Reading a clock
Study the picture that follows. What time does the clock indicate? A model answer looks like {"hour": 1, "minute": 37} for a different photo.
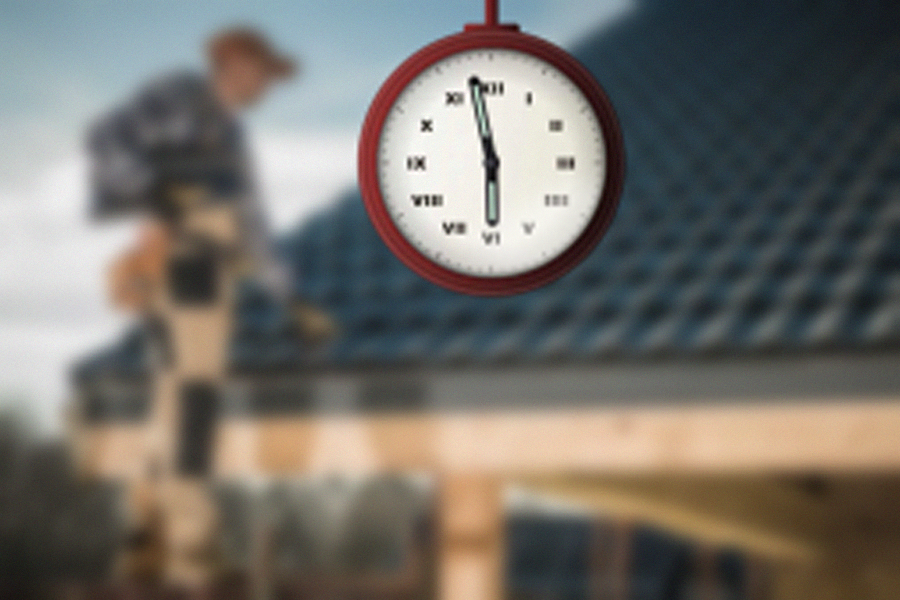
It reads {"hour": 5, "minute": 58}
